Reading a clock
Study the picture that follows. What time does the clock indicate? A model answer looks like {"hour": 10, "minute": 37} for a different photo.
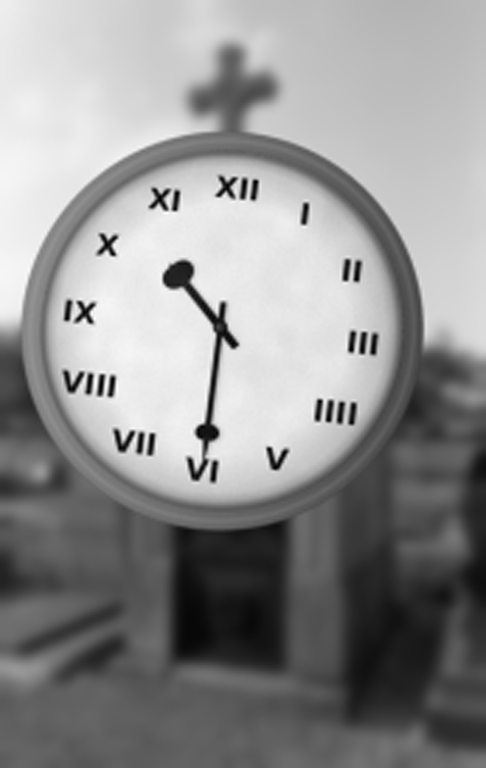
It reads {"hour": 10, "minute": 30}
